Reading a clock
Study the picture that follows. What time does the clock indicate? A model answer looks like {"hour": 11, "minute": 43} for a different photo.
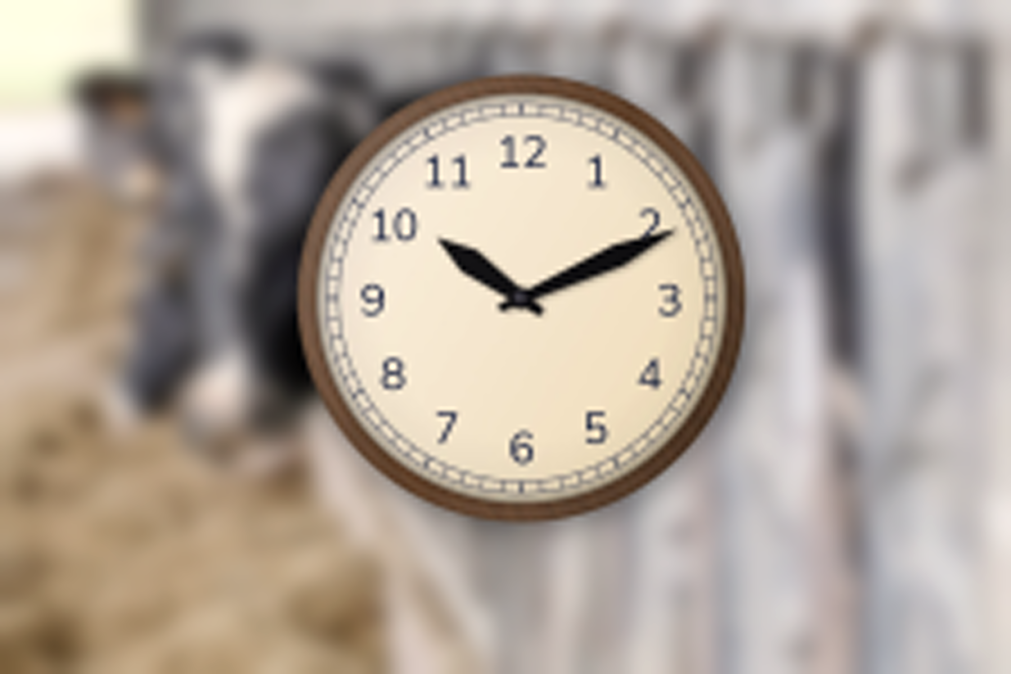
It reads {"hour": 10, "minute": 11}
